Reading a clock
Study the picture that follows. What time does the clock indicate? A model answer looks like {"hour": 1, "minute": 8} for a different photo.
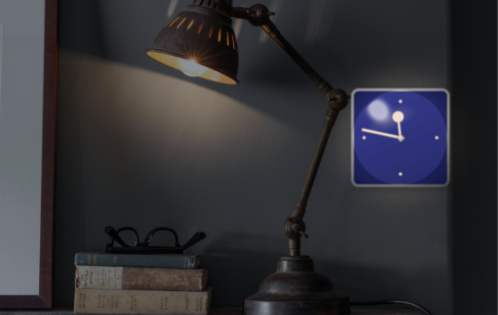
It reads {"hour": 11, "minute": 47}
